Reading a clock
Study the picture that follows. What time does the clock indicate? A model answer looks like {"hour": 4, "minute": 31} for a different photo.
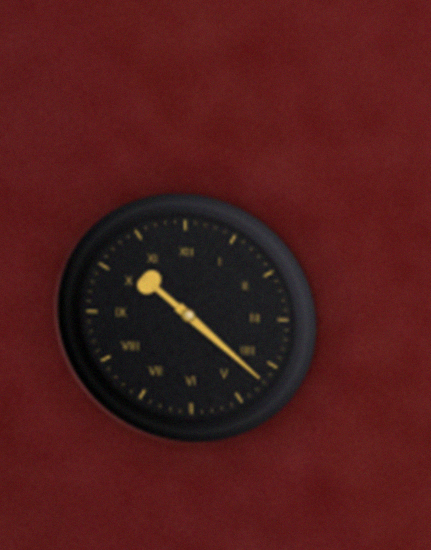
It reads {"hour": 10, "minute": 22}
